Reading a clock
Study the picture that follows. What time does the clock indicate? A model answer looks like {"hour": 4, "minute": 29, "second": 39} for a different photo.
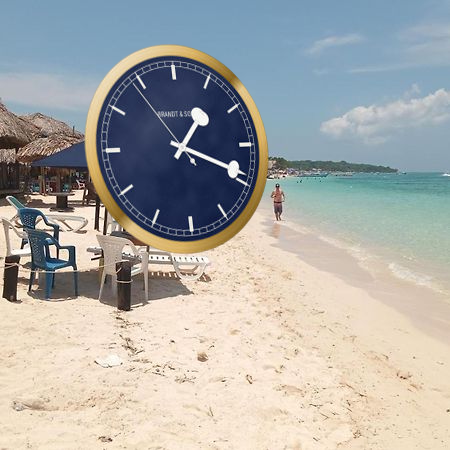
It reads {"hour": 1, "minute": 18, "second": 54}
